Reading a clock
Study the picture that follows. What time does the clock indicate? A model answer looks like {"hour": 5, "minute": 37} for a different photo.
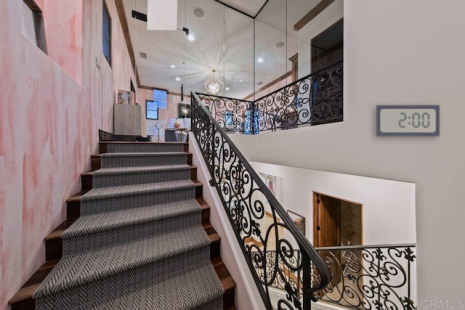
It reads {"hour": 2, "minute": 0}
